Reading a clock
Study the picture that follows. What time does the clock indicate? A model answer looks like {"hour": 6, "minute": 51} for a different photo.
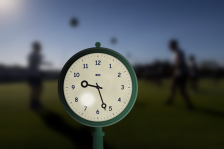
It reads {"hour": 9, "minute": 27}
